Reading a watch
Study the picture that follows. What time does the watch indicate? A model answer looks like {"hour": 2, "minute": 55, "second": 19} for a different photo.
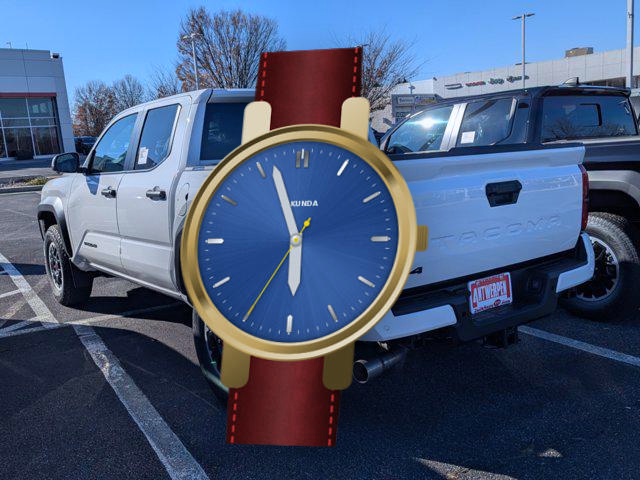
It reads {"hour": 5, "minute": 56, "second": 35}
